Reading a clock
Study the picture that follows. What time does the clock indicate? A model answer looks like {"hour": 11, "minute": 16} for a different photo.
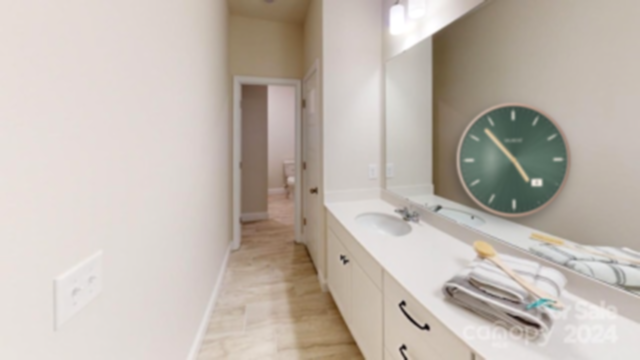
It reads {"hour": 4, "minute": 53}
